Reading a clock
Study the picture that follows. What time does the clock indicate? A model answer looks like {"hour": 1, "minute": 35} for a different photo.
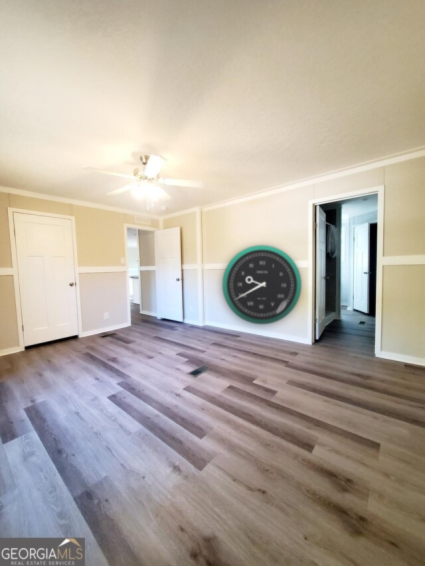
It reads {"hour": 9, "minute": 40}
